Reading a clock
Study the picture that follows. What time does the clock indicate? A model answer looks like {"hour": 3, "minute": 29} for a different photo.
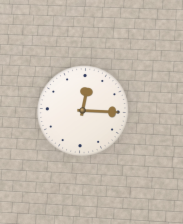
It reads {"hour": 12, "minute": 15}
